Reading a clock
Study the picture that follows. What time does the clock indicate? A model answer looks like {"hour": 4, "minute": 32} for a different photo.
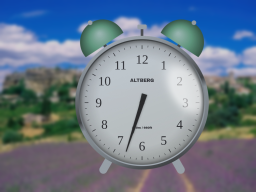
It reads {"hour": 6, "minute": 33}
